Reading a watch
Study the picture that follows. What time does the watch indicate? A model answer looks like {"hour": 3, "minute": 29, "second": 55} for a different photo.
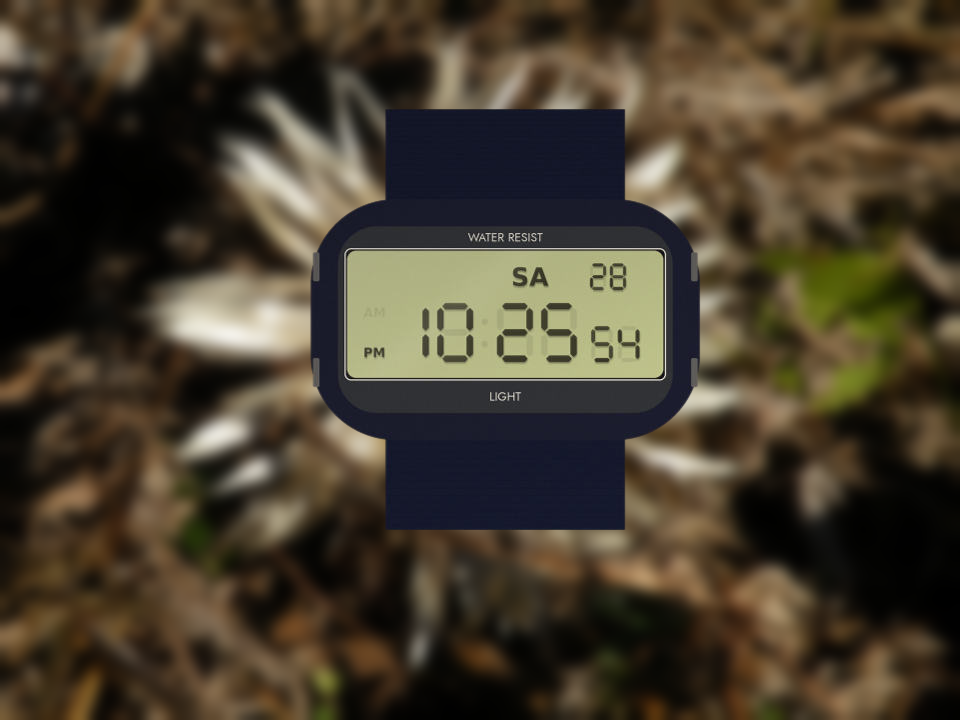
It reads {"hour": 10, "minute": 25, "second": 54}
